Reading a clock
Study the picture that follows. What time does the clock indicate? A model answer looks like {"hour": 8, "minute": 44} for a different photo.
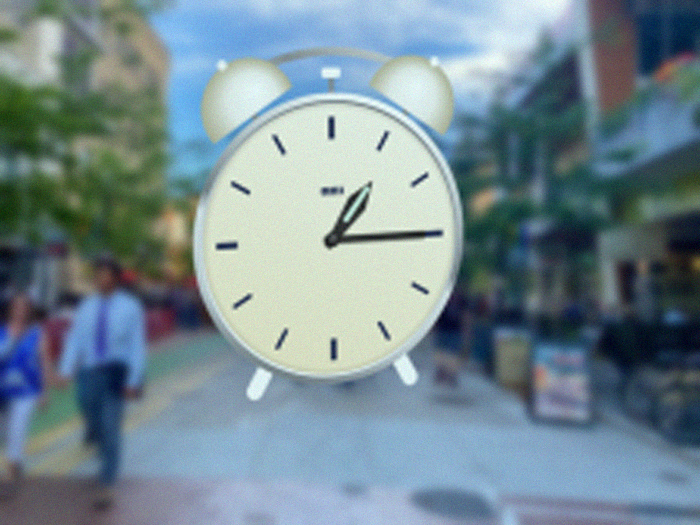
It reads {"hour": 1, "minute": 15}
